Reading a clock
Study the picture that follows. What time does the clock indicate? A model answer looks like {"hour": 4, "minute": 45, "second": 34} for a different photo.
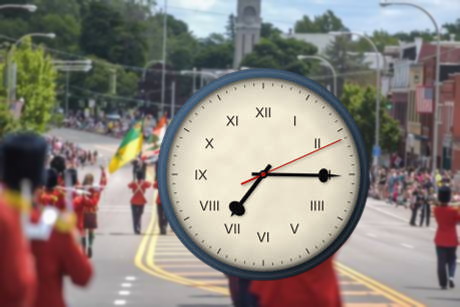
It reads {"hour": 7, "minute": 15, "second": 11}
